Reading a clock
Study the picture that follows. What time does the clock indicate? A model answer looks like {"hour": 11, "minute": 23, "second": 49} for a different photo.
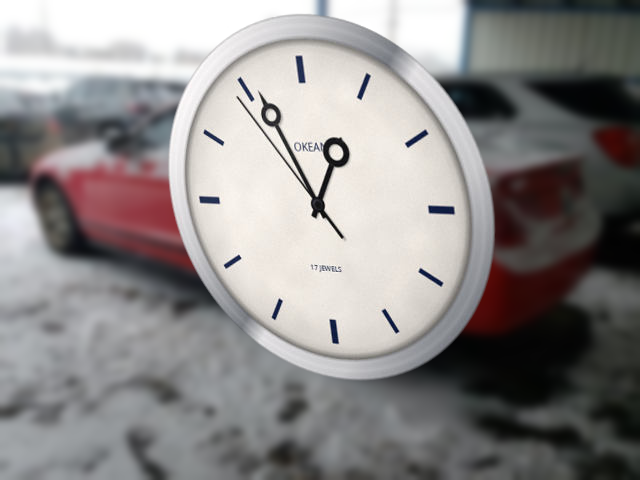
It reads {"hour": 12, "minute": 55, "second": 54}
